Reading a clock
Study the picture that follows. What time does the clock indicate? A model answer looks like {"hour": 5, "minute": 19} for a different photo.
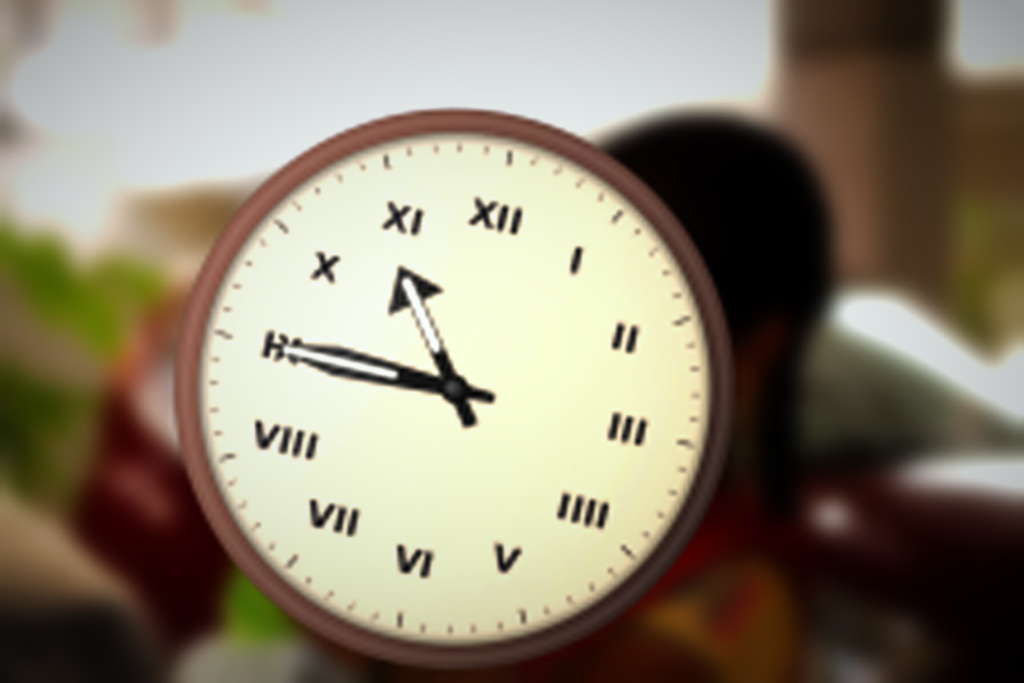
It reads {"hour": 10, "minute": 45}
